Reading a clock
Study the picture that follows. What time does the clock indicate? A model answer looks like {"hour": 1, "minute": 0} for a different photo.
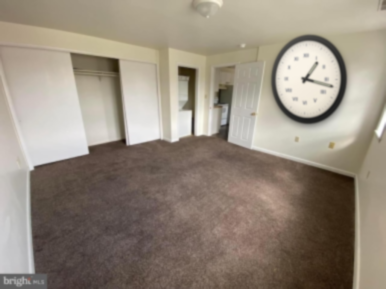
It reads {"hour": 1, "minute": 17}
